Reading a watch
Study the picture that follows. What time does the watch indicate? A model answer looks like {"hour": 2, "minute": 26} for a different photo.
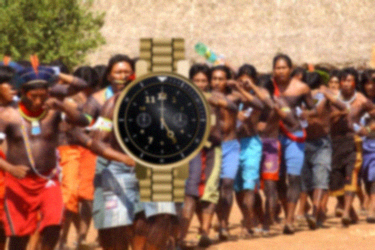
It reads {"hour": 5, "minute": 0}
